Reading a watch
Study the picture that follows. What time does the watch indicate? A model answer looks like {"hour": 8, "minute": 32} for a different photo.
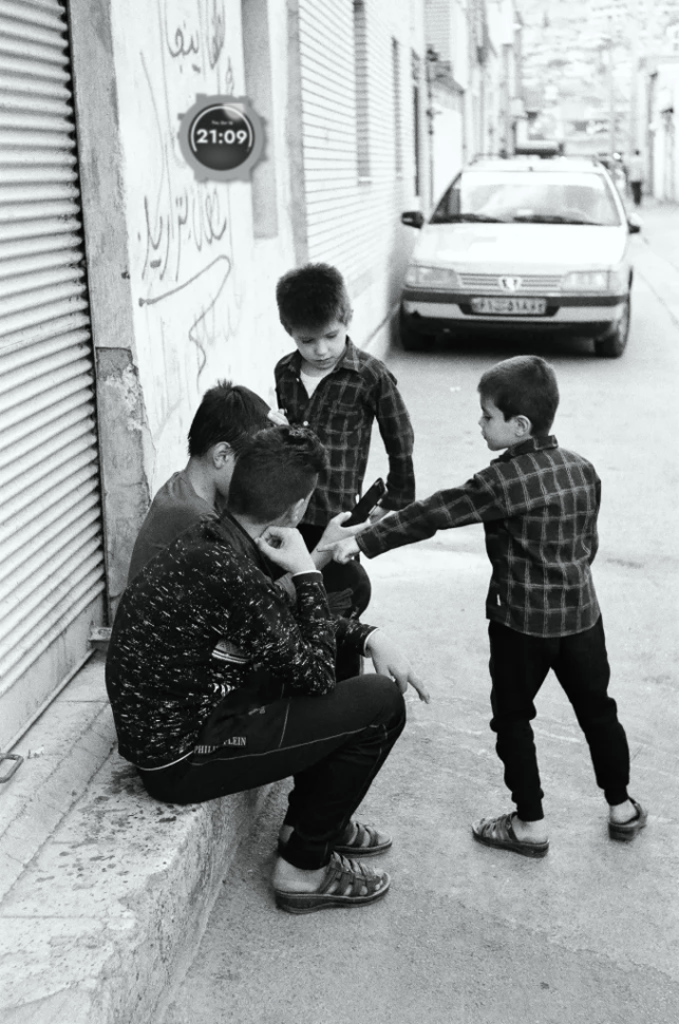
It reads {"hour": 21, "minute": 9}
